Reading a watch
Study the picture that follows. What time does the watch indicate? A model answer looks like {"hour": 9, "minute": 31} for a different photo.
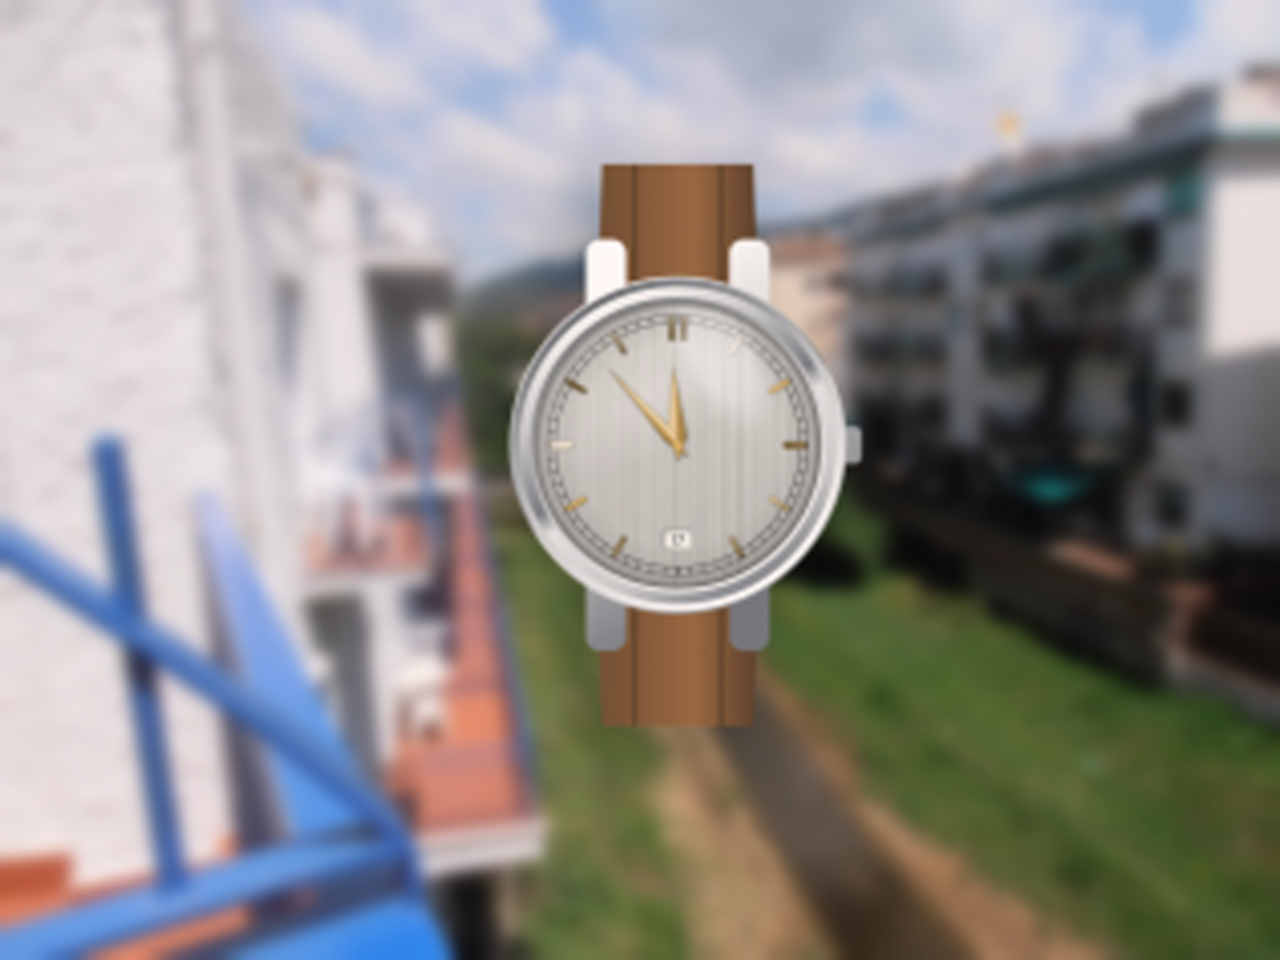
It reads {"hour": 11, "minute": 53}
